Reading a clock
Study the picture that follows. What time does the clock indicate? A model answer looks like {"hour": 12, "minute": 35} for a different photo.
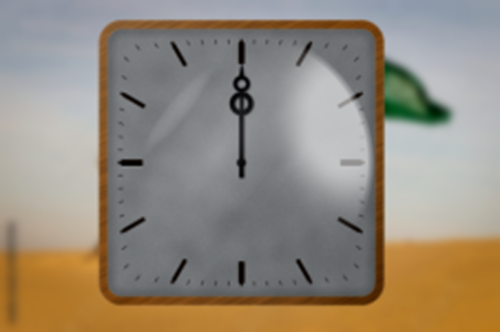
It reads {"hour": 12, "minute": 0}
